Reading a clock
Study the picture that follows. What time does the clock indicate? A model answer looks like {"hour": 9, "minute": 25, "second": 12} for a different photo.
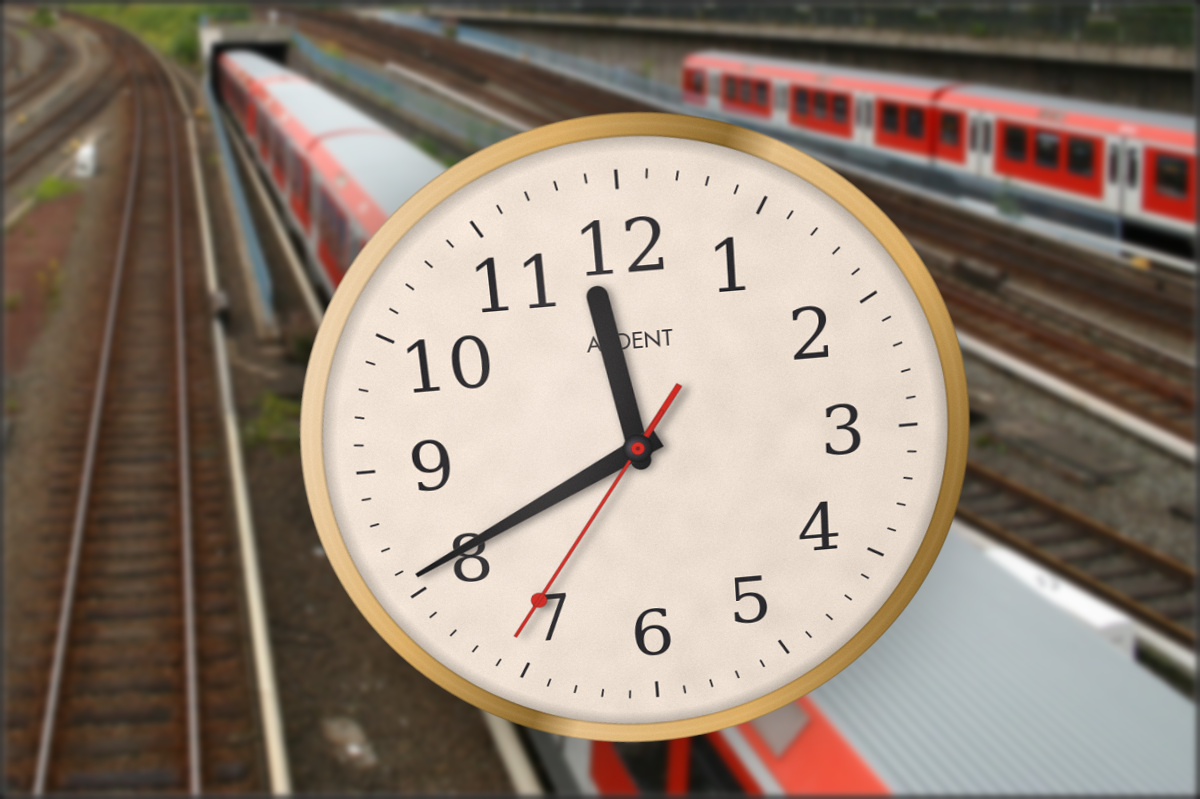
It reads {"hour": 11, "minute": 40, "second": 36}
